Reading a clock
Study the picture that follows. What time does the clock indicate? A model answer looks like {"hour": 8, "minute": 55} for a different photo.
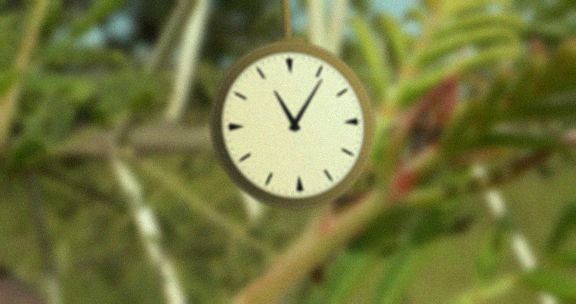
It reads {"hour": 11, "minute": 6}
